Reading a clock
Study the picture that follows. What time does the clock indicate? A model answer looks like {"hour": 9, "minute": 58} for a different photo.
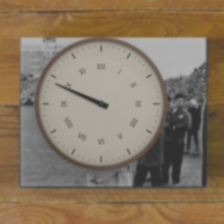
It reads {"hour": 9, "minute": 49}
